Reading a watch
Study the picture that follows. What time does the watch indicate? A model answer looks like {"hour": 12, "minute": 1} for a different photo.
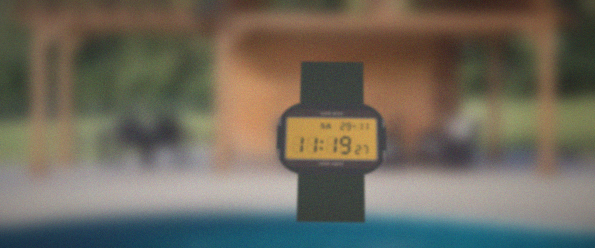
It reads {"hour": 11, "minute": 19}
